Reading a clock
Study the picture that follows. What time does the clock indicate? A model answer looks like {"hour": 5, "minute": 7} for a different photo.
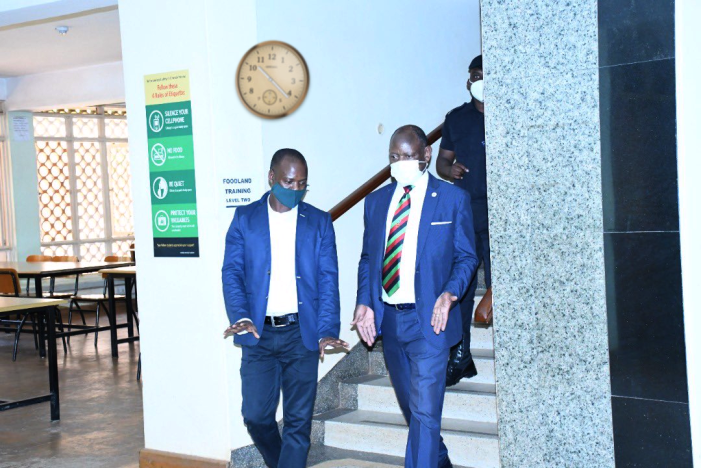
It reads {"hour": 10, "minute": 22}
